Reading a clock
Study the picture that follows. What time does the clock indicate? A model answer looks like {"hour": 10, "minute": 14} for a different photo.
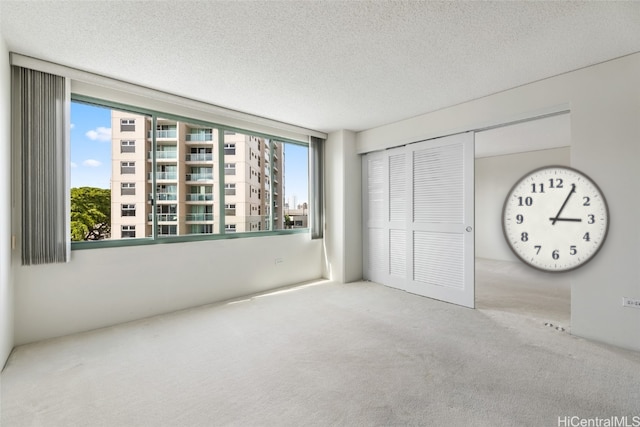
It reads {"hour": 3, "minute": 5}
